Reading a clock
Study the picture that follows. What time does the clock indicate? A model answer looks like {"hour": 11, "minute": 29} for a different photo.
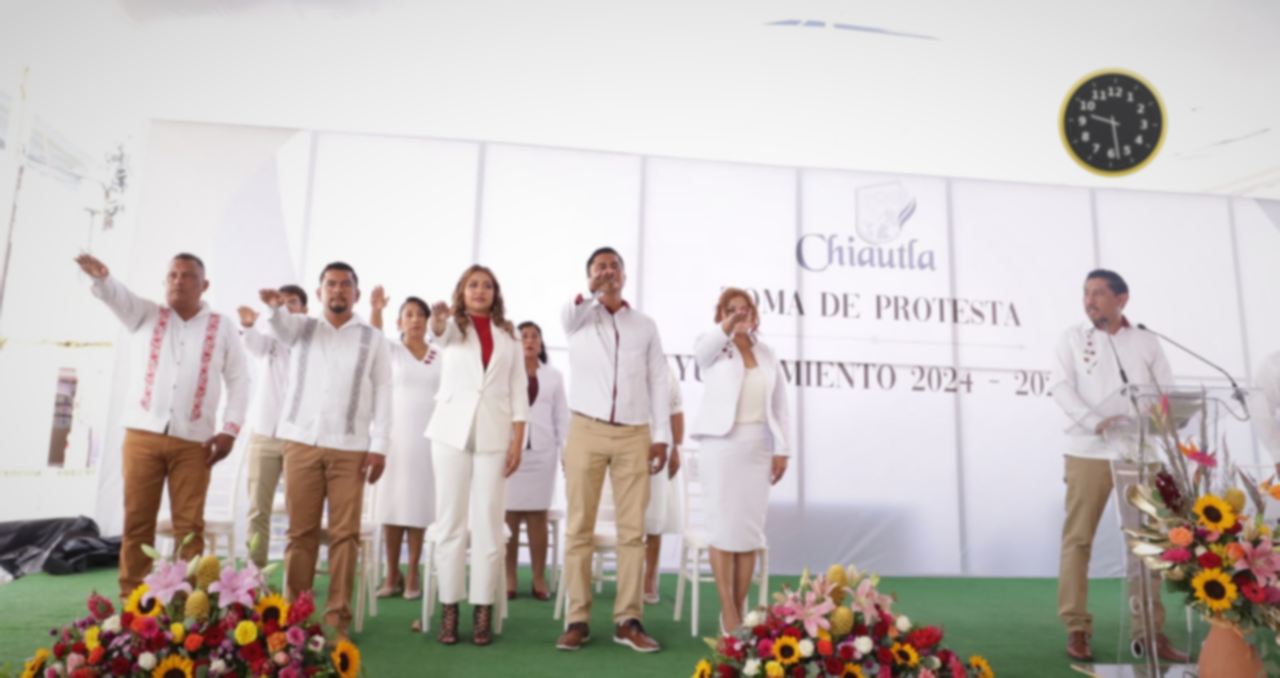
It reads {"hour": 9, "minute": 28}
